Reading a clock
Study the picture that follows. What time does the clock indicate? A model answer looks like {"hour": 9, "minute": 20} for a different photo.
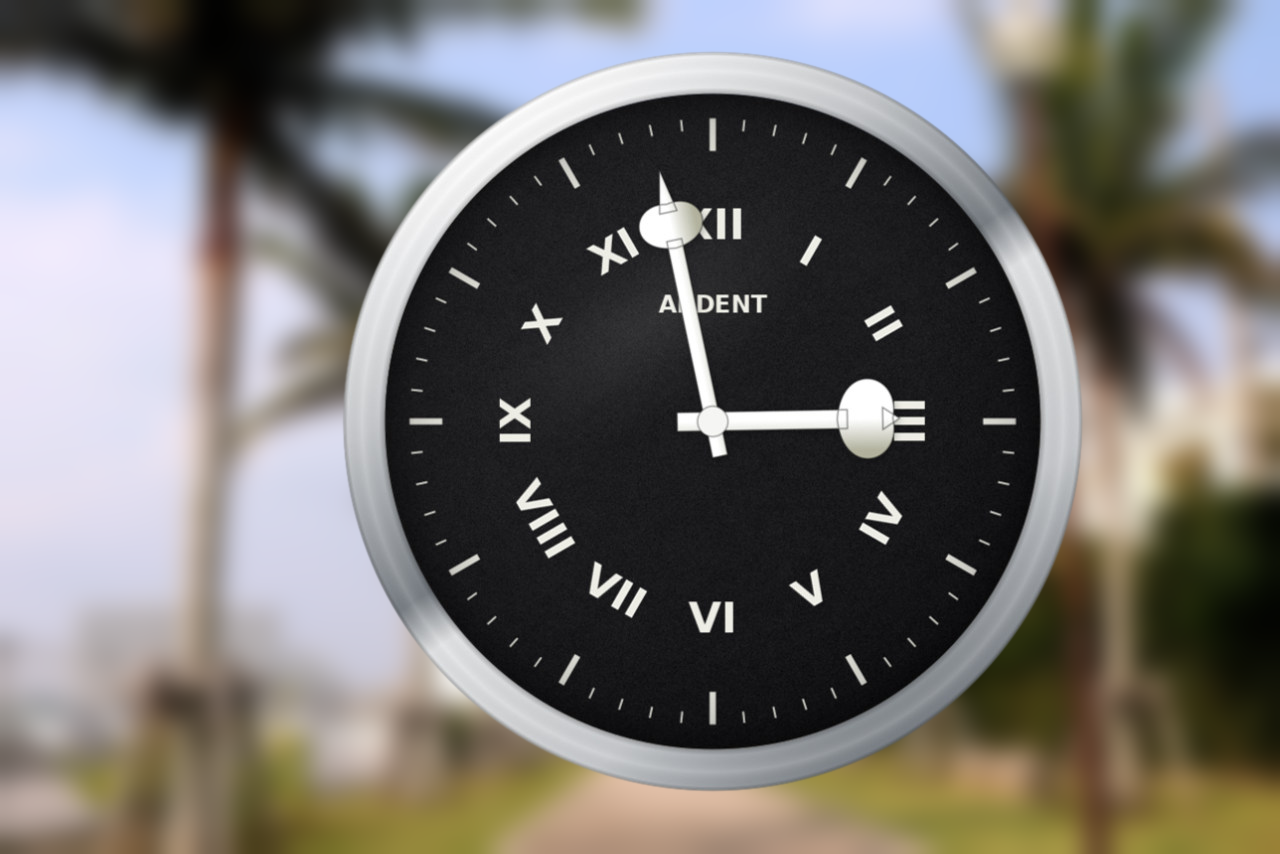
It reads {"hour": 2, "minute": 58}
